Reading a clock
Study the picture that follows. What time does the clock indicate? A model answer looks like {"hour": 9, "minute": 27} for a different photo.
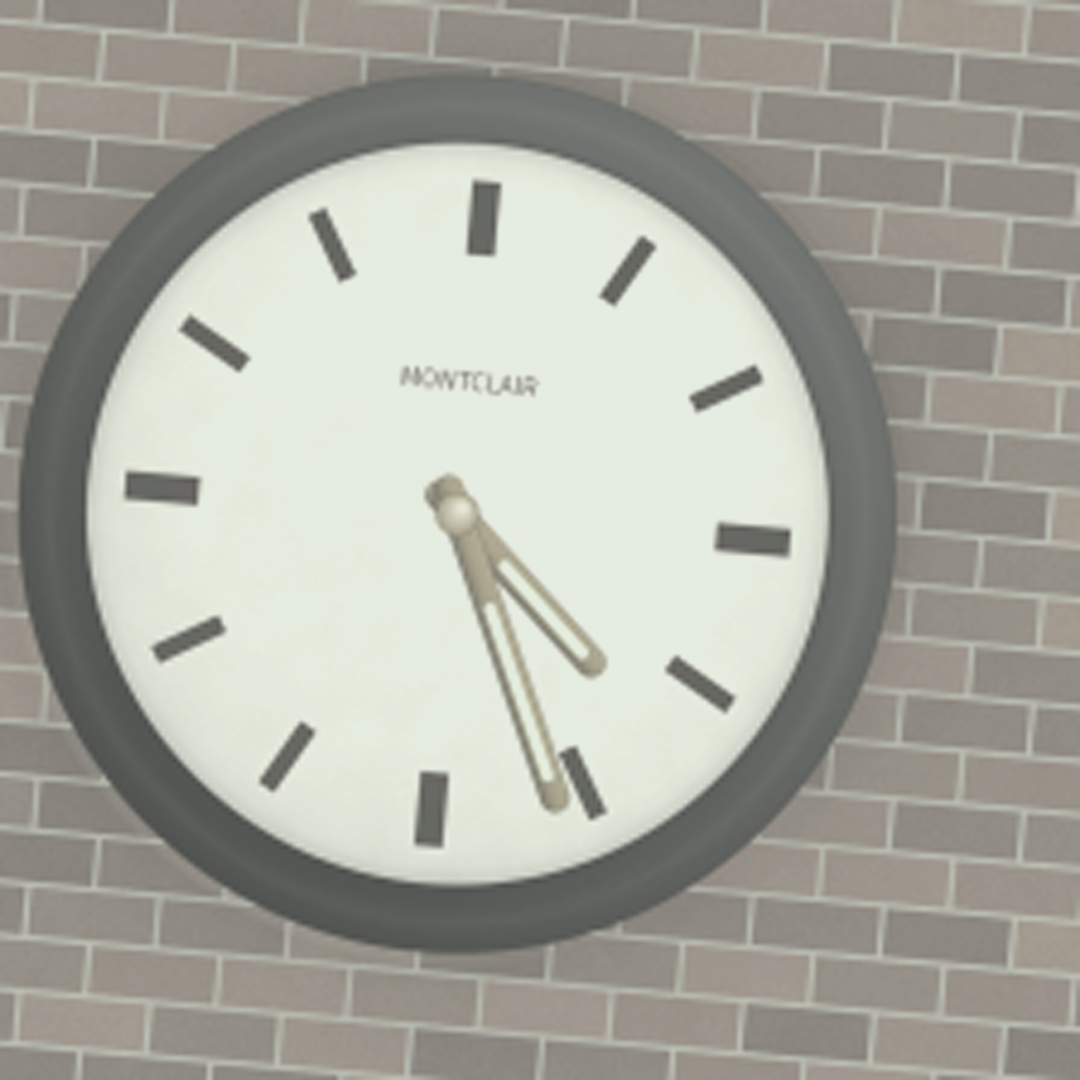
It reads {"hour": 4, "minute": 26}
